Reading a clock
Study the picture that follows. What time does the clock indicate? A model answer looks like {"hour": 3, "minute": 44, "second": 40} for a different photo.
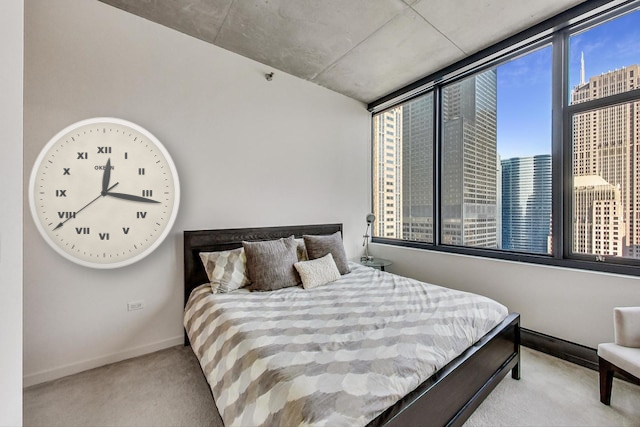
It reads {"hour": 12, "minute": 16, "second": 39}
